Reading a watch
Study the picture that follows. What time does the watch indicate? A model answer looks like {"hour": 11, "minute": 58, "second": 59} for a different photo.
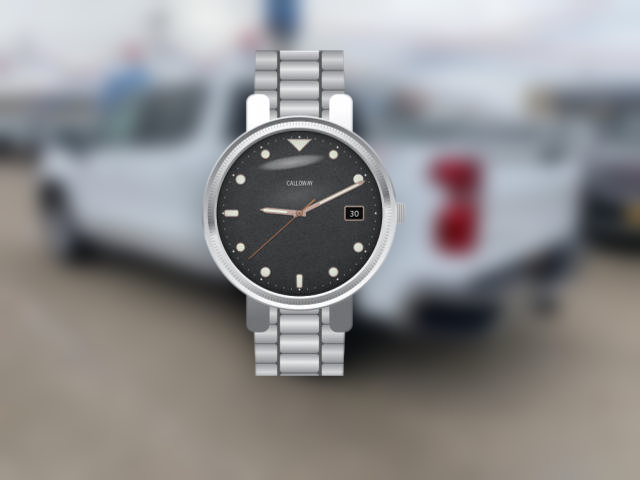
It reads {"hour": 9, "minute": 10, "second": 38}
